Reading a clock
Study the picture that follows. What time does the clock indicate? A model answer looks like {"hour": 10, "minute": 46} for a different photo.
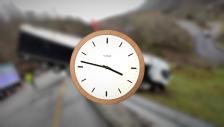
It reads {"hour": 3, "minute": 47}
